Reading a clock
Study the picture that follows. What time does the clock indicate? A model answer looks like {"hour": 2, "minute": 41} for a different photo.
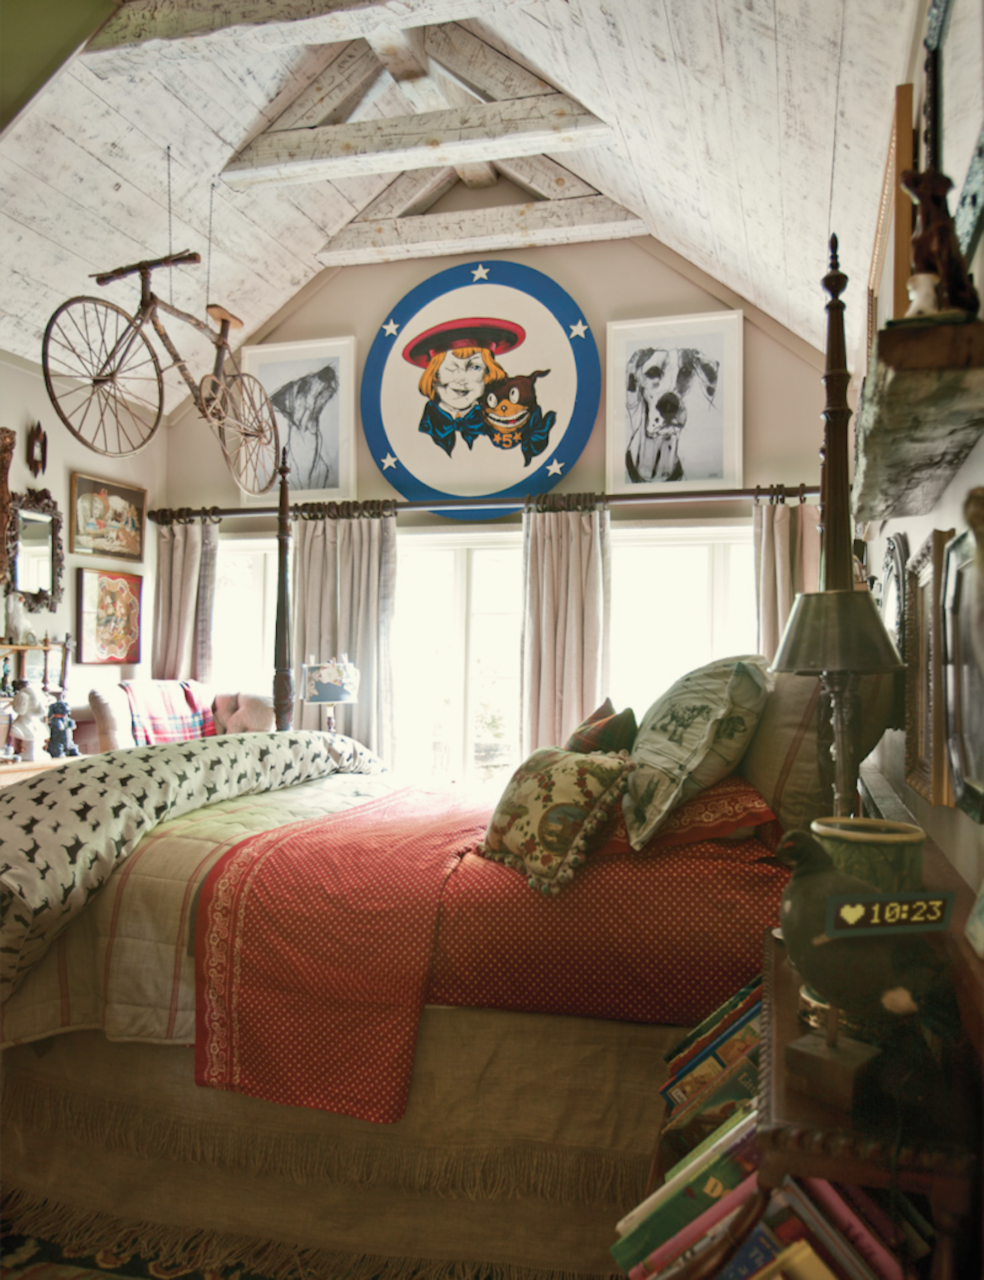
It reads {"hour": 10, "minute": 23}
